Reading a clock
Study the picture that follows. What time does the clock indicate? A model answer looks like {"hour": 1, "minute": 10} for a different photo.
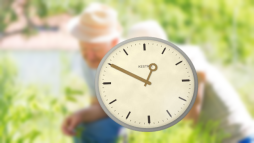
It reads {"hour": 12, "minute": 50}
